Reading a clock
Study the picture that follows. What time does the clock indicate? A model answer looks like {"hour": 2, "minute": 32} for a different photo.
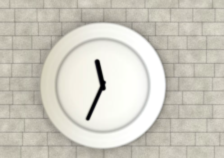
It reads {"hour": 11, "minute": 34}
